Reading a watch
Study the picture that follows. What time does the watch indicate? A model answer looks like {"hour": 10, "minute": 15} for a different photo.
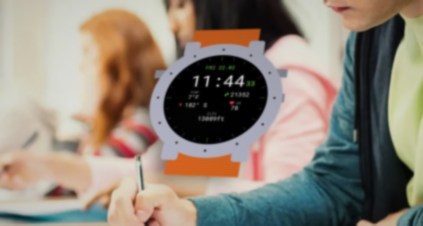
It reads {"hour": 11, "minute": 44}
